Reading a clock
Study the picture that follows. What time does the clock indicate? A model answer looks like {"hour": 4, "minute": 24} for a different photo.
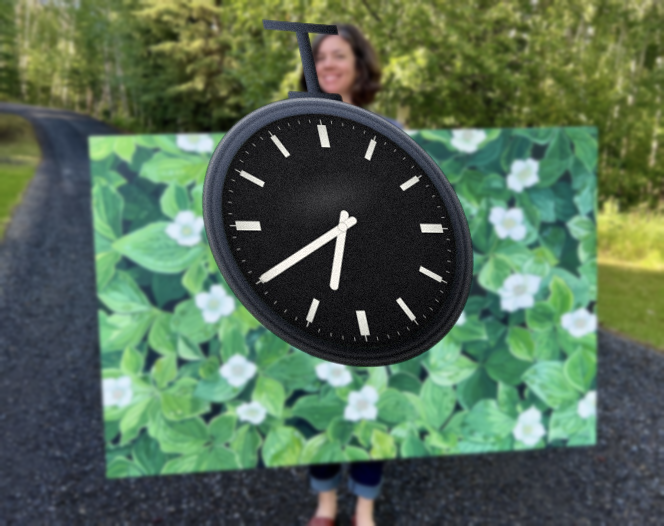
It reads {"hour": 6, "minute": 40}
